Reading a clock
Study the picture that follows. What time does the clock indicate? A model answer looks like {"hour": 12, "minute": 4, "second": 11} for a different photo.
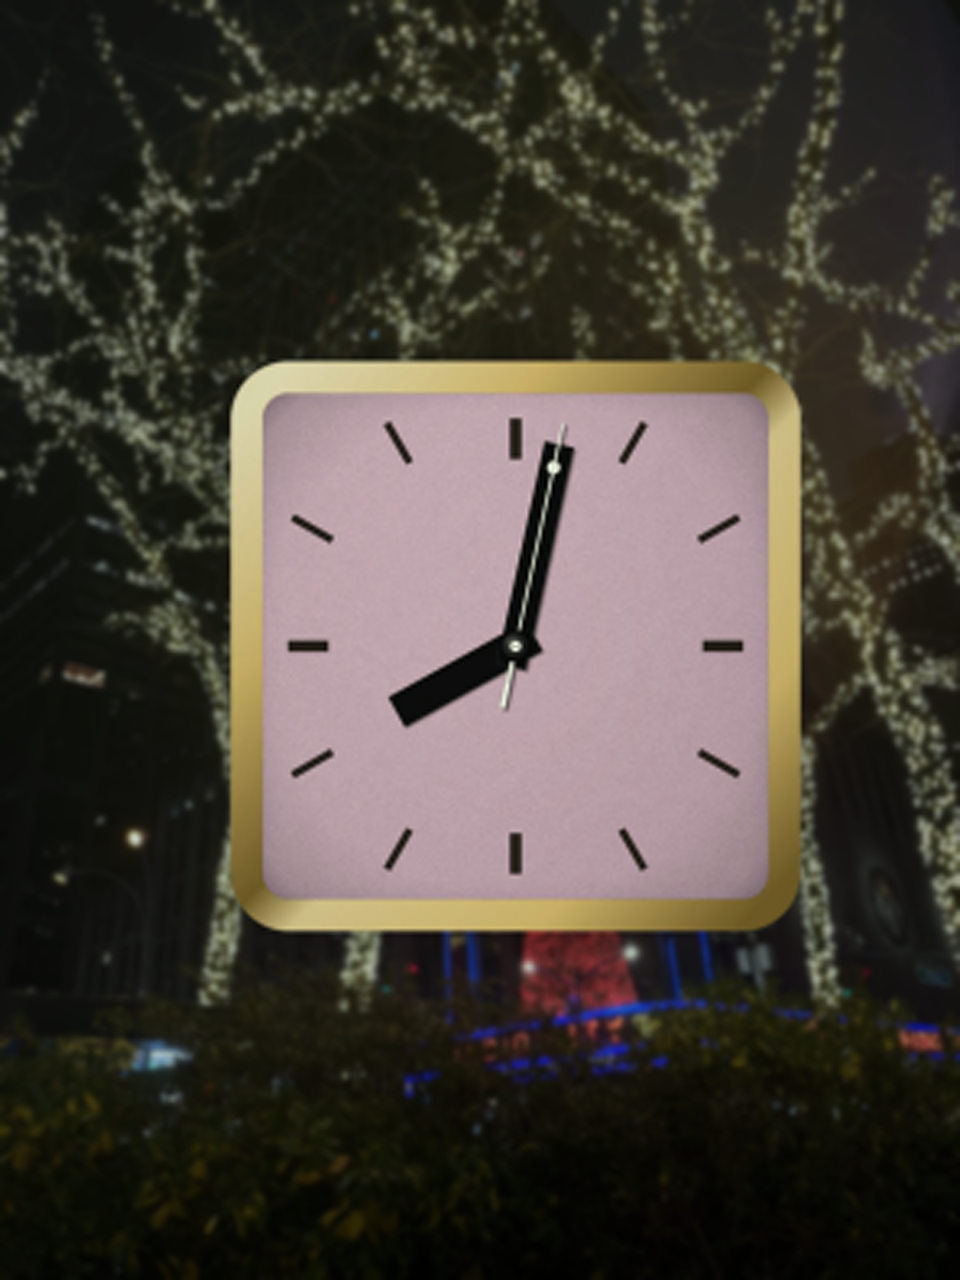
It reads {"hour": 8, "minute": 2, "second": 2}
